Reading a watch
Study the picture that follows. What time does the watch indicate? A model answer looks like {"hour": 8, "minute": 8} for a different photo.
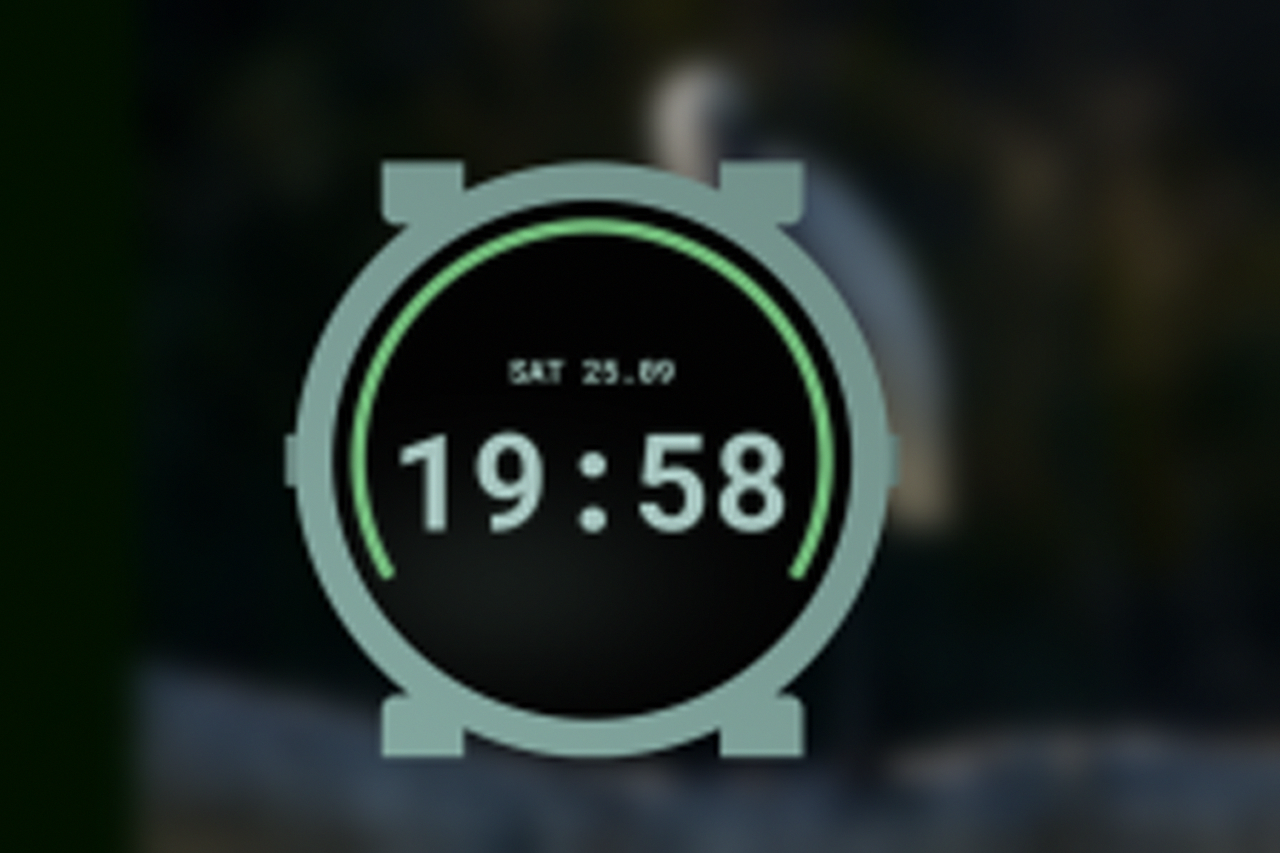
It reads {"hour": 19, "minute": 58}
